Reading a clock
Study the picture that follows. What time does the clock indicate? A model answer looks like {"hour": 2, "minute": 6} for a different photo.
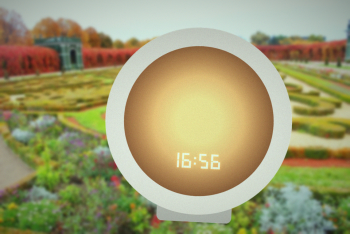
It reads {"hour": 16, "minute": 56}
